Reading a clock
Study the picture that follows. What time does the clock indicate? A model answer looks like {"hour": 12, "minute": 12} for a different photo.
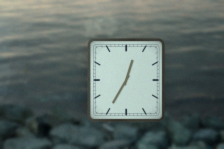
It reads {"hour": 12, "minute": 35}
